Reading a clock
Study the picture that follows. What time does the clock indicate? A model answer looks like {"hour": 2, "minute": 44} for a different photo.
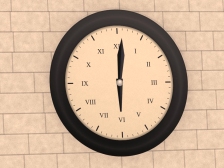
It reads {"hour": 6, "minute": 1}
